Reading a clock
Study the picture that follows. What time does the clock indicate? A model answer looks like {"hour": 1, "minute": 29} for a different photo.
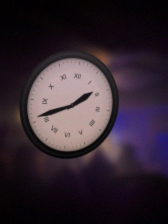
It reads {"hour": 1, "minute": 41}
